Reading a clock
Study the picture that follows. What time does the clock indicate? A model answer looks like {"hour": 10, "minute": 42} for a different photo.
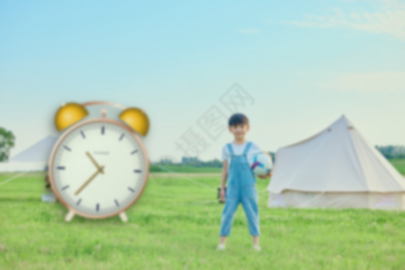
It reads {"hour": 10, "minute": 37}
